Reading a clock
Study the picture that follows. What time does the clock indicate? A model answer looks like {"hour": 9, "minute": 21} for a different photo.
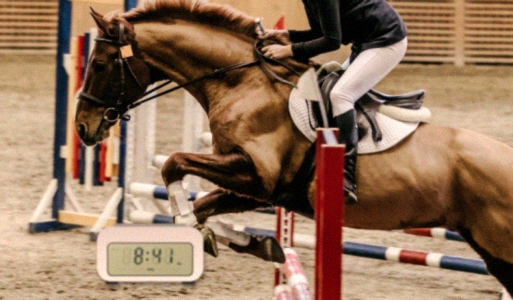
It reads {"hour": 8, "minute": 41}
